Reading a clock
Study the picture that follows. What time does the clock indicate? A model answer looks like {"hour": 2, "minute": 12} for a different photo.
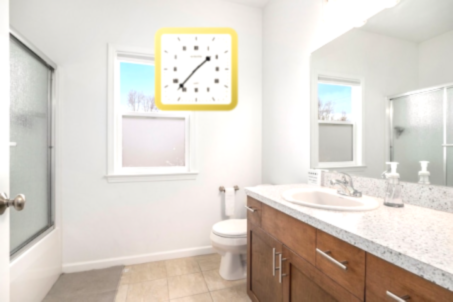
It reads {"hour": 1, "minute": 37}
